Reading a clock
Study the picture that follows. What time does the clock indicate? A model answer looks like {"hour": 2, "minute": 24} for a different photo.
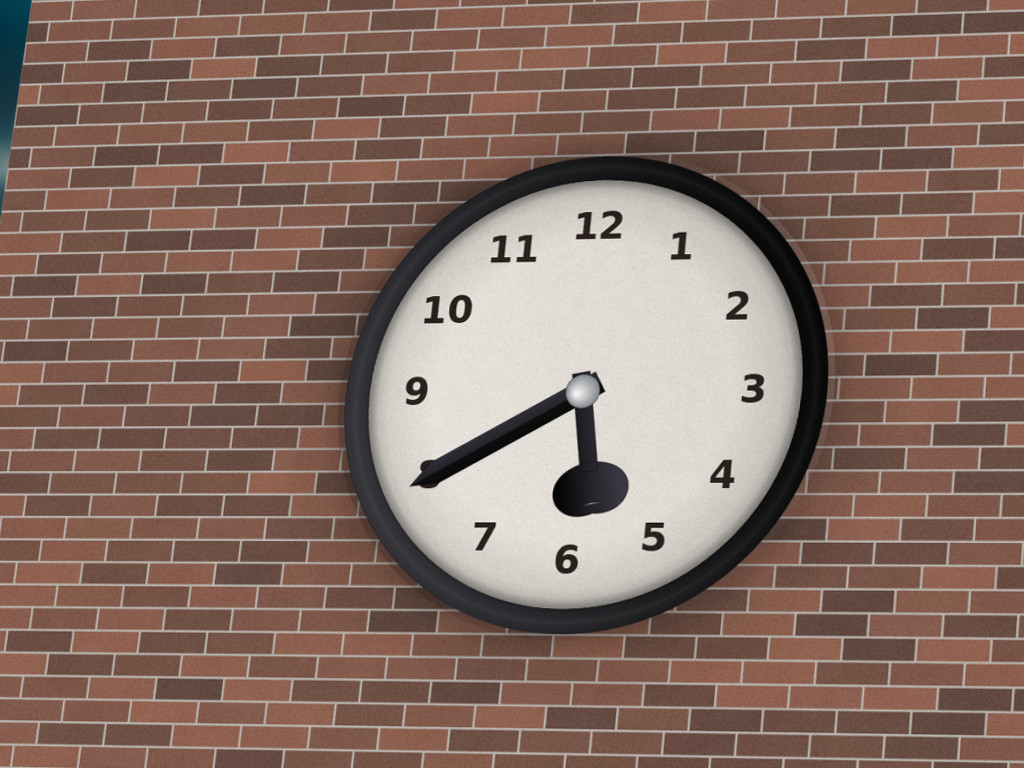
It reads {"hour": 5, "minute": 40}
